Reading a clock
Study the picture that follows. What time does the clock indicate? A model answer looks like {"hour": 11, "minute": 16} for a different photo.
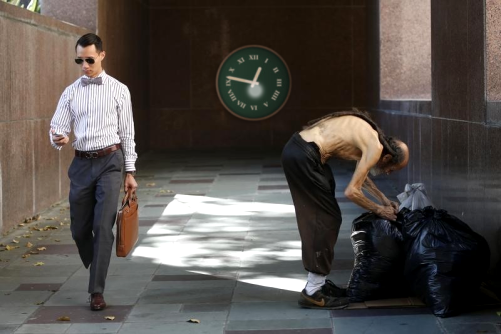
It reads {"hour": 12, "minute": 47}
